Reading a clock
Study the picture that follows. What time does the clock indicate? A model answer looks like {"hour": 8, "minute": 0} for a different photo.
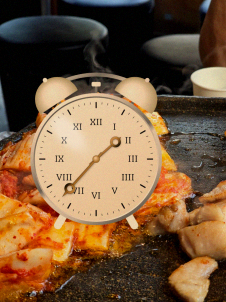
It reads {"hour": 1, "minute": 37}
